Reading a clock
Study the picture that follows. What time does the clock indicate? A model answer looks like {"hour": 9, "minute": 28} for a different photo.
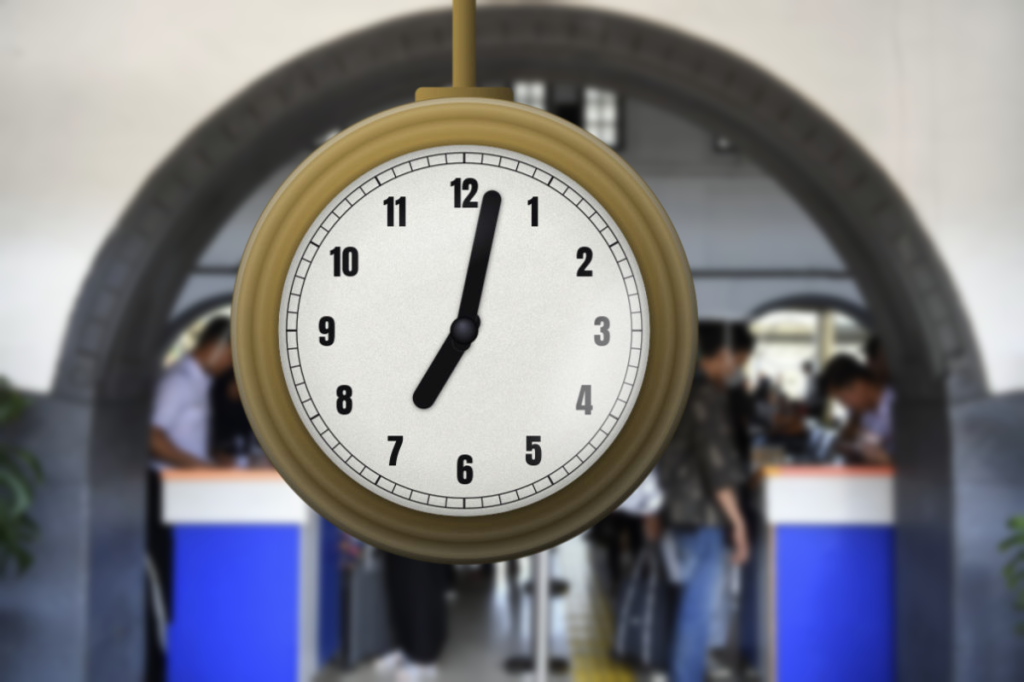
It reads {"hour": 7, "minute": 2}
